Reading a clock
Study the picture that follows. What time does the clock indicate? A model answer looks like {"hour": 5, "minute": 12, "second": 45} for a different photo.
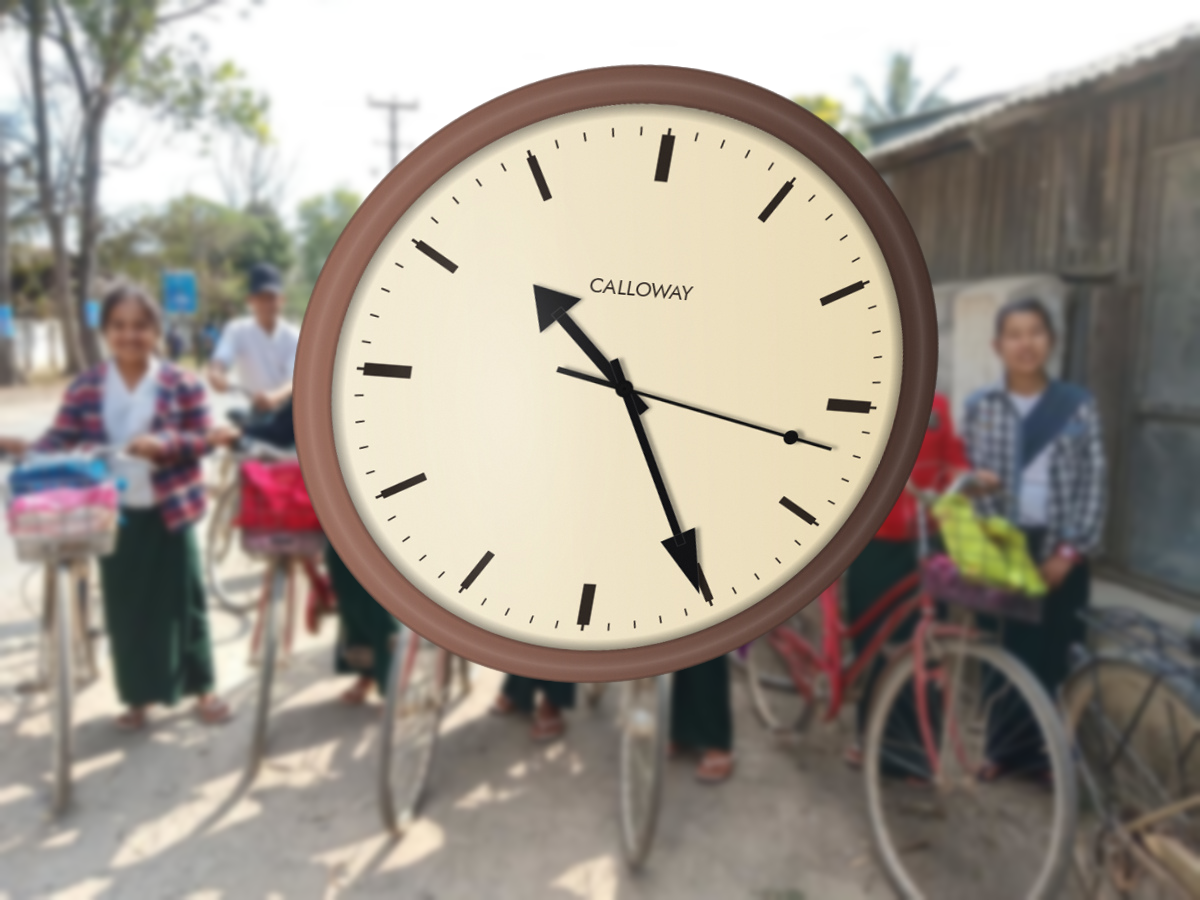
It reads {"hour": 10, "minute": 25, "second": 17}
